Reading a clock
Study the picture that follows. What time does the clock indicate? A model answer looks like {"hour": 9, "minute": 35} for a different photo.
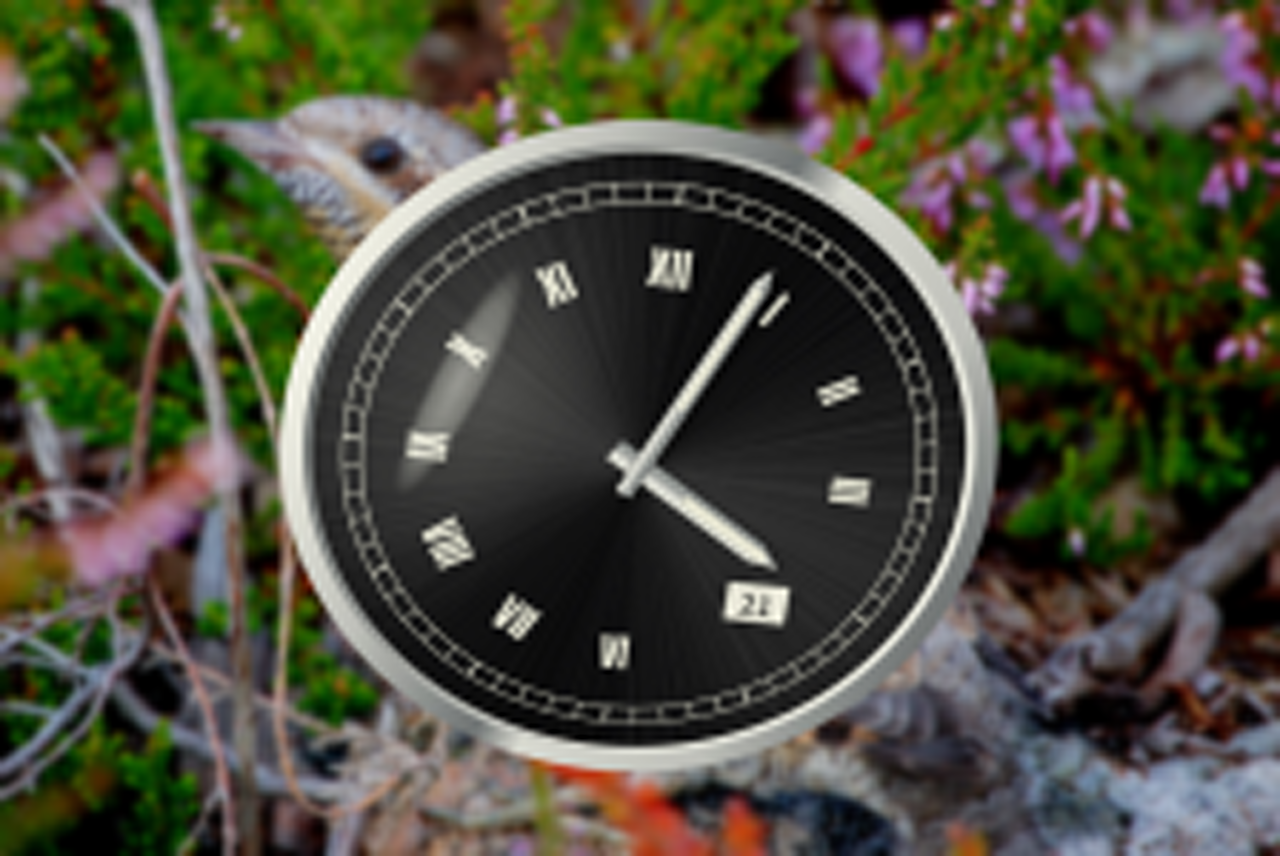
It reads {"hour": 4, "minute": 4}
